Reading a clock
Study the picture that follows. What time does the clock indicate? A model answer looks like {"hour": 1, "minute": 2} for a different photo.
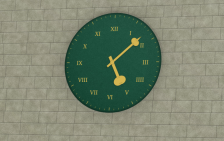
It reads {"hour": 5, "minute": 8}
